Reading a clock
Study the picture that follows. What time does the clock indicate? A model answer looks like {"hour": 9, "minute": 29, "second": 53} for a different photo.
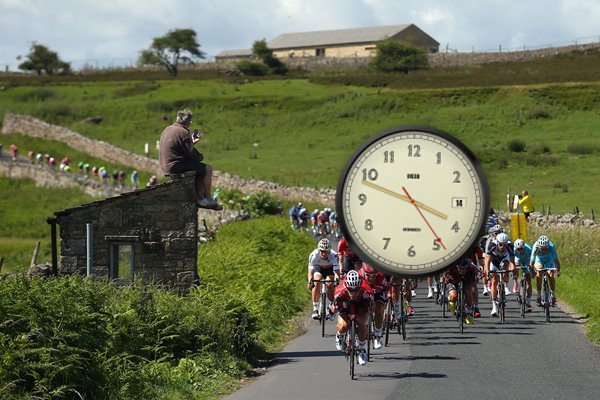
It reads {"hour": 3, "minute": 48, "second": 24}
